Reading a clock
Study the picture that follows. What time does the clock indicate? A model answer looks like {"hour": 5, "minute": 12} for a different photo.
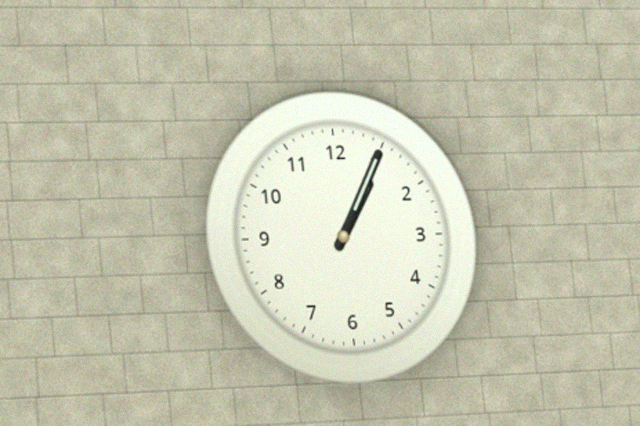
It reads {"hour": 1, "minute": 5}
